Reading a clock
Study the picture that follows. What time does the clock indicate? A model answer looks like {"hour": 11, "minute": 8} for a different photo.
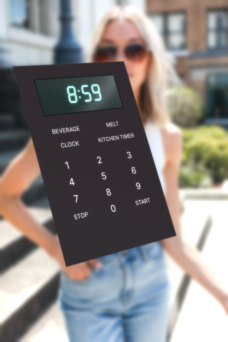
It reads {"hour": 8, "minute": 59}
